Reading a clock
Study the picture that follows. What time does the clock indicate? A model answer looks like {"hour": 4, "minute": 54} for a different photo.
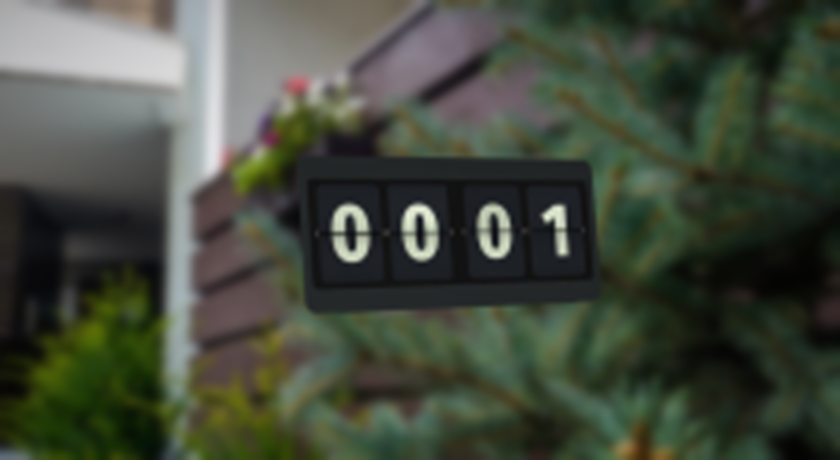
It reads {"hour": 0, "minute": 1}
